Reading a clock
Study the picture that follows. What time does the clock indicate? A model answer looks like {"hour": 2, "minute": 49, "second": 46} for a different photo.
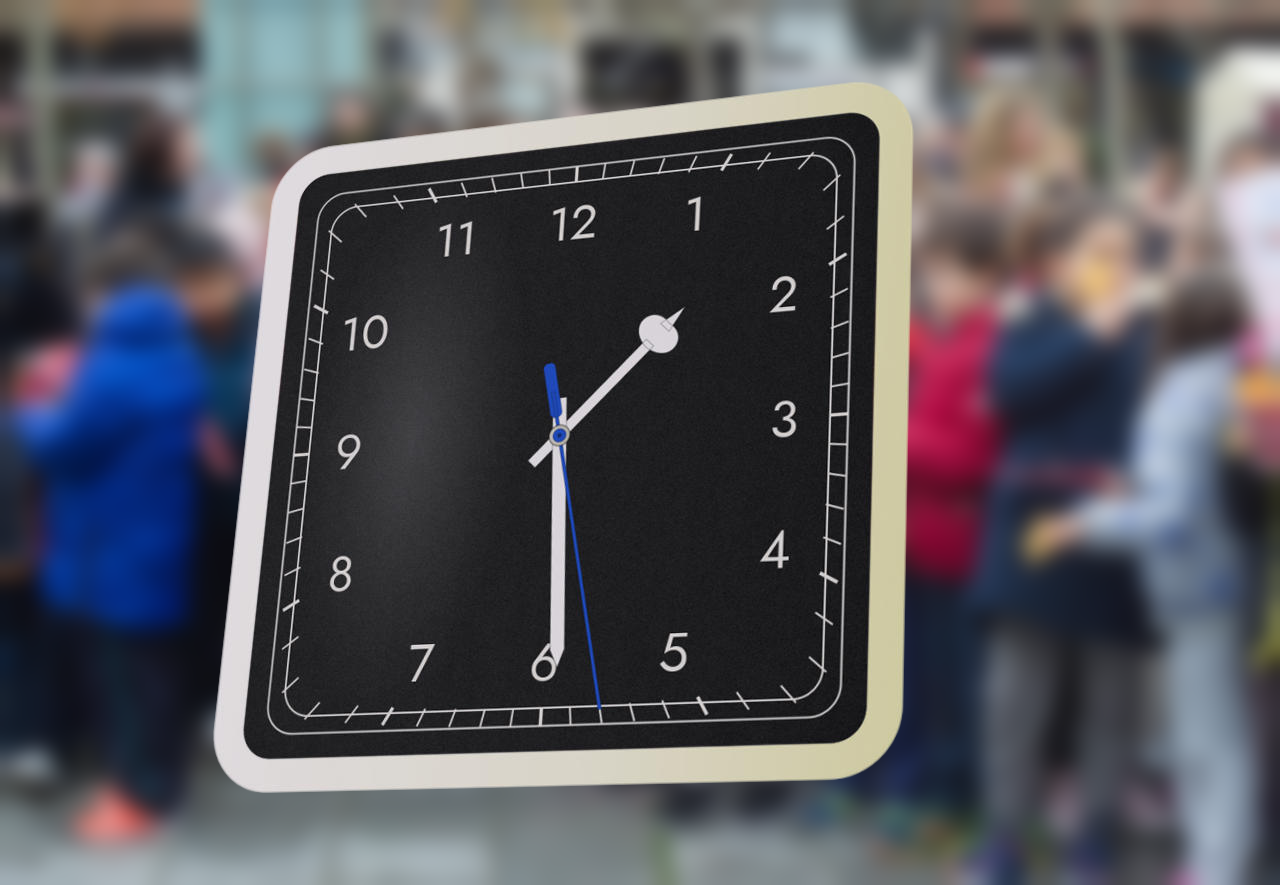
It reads {"hour": 1, "minute": 29, "second": 28}
